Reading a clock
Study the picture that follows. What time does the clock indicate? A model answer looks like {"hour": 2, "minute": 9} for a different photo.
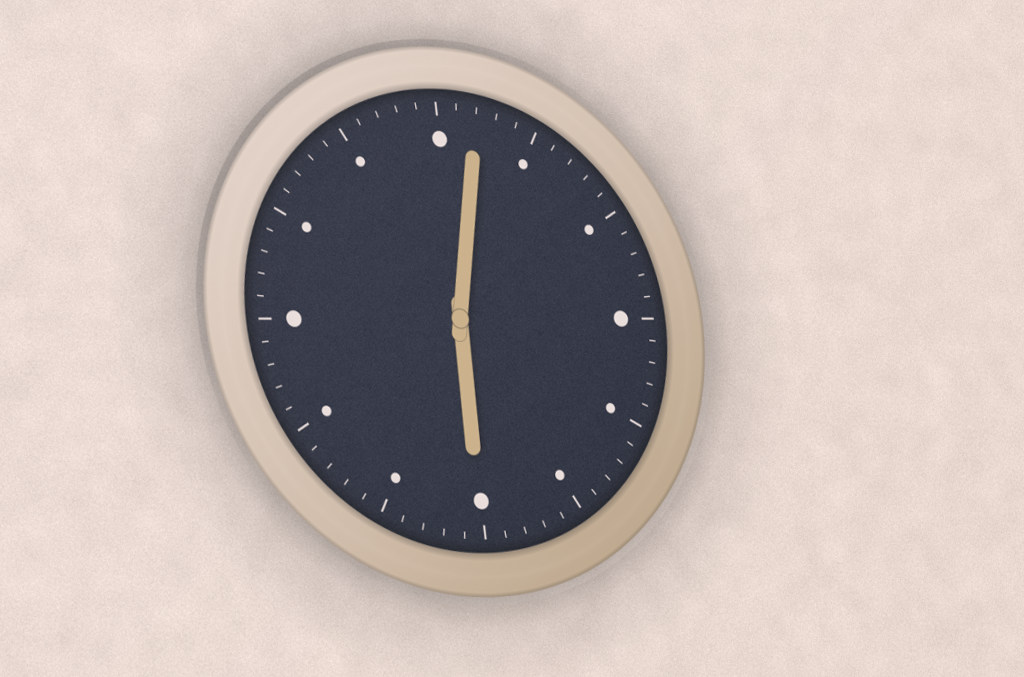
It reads {"hour": 6, "minute": 2}
